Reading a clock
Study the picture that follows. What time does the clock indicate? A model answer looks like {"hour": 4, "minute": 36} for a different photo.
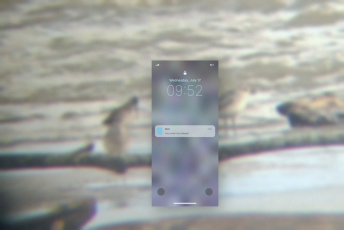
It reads {"hour": 9, "minute": 52}
